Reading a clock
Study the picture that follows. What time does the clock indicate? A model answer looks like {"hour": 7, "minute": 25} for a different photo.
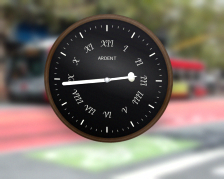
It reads {"hour": 2, "minute": 44}
